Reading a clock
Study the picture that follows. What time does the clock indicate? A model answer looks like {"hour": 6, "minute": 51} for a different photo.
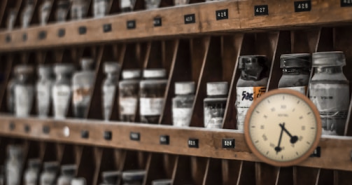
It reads {"hour": 4, "minute": 32}
